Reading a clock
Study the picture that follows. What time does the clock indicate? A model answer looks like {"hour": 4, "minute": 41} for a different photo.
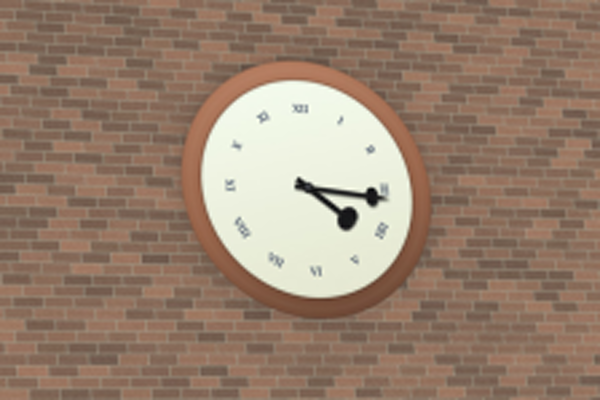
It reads {"hour": 4, "minute": 16}
